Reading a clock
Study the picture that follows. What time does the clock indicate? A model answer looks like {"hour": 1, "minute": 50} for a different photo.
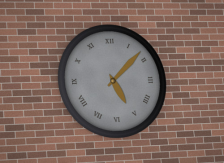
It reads {"hour": 5, "minute": 8}
